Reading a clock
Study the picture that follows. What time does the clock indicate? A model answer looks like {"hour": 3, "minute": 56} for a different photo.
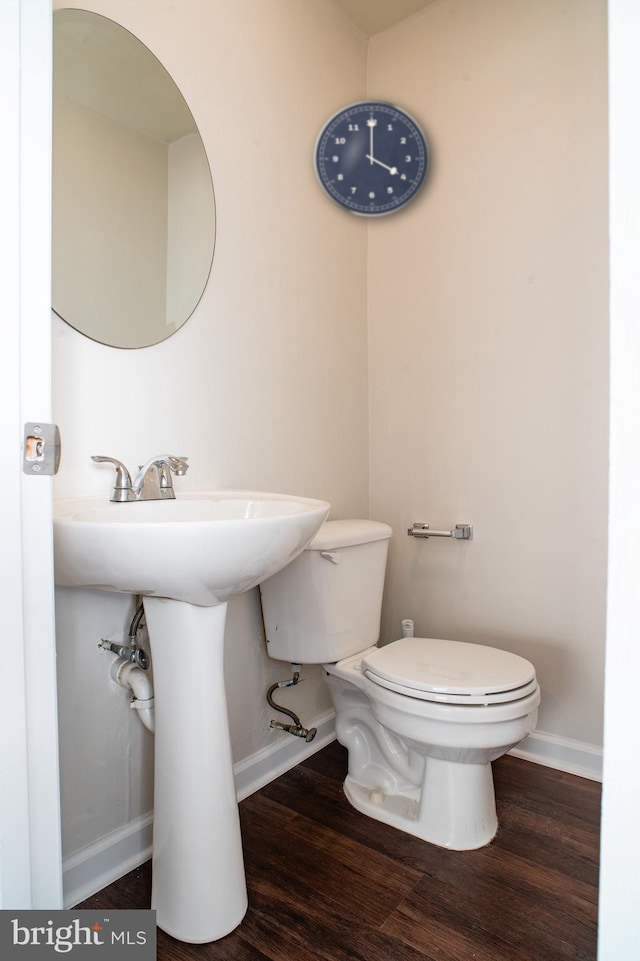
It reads {"hour": 4, "minute": 0}
